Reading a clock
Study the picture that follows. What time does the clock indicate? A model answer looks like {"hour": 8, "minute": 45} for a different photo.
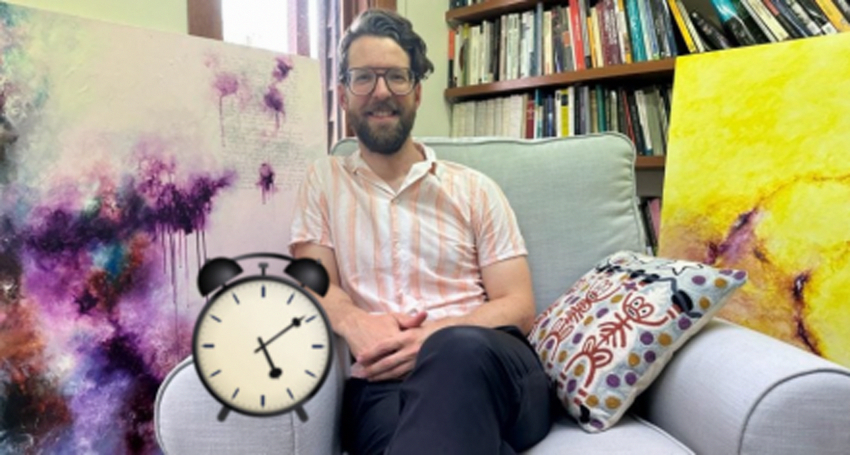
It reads {"hour": 5, "minute": 9}
